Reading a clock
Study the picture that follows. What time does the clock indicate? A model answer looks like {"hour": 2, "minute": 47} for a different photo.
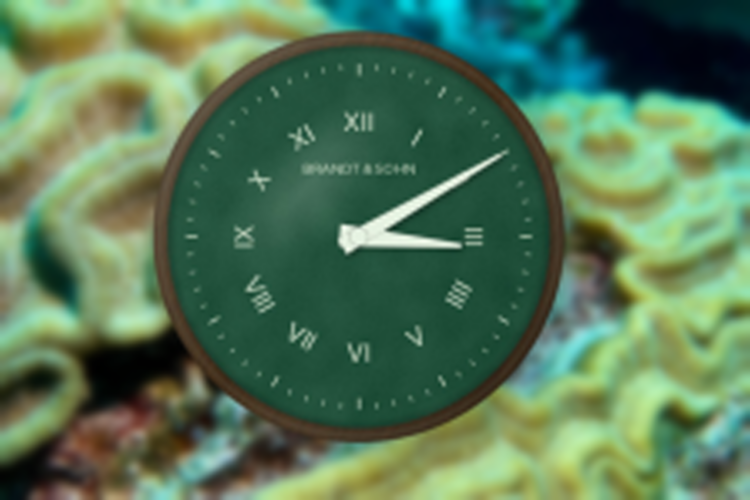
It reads {"hour": 3, "minute": 10}
